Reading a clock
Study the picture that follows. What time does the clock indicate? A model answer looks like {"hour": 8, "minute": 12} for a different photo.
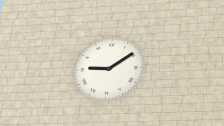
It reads {"hour": 9, "minute": 9}
